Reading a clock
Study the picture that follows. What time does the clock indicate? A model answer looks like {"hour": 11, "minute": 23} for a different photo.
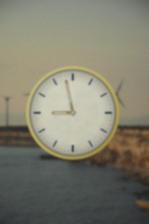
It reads {"hour": 8, "minute": 58}
